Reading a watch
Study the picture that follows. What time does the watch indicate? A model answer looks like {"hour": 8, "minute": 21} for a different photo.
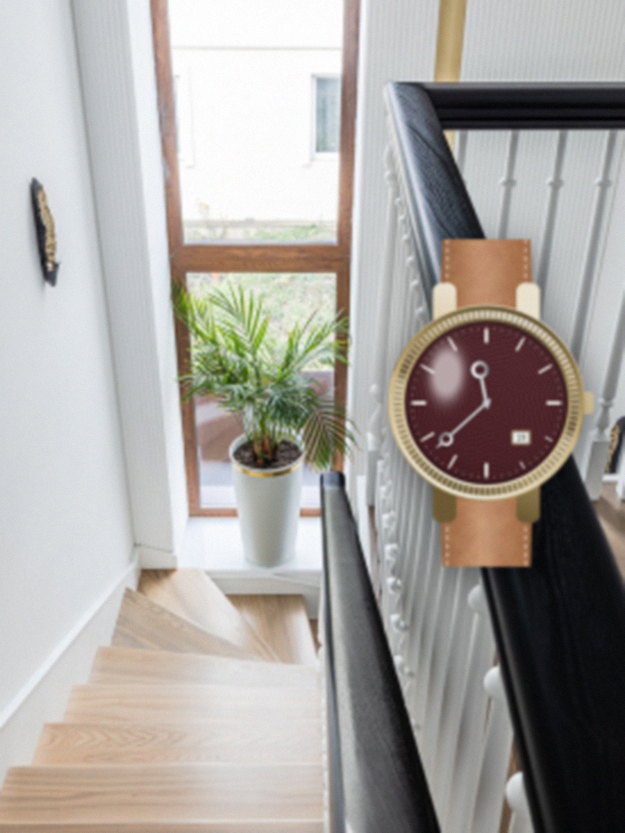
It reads {"hour": 11, "minute": 38}
